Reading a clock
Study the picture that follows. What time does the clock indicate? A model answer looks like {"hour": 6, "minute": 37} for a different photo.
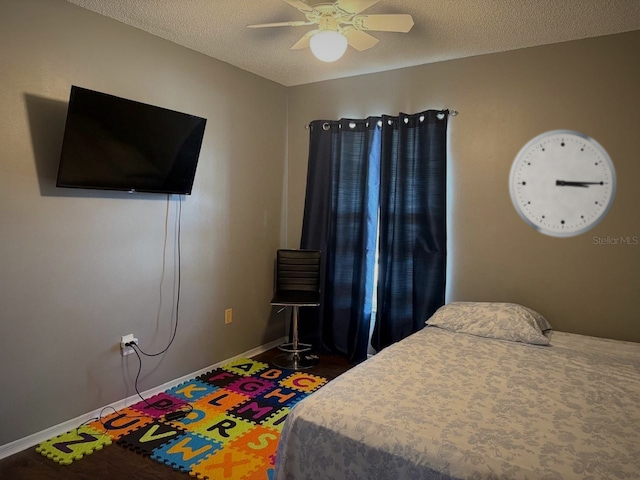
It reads {"hour": 3, "minute": 15}
